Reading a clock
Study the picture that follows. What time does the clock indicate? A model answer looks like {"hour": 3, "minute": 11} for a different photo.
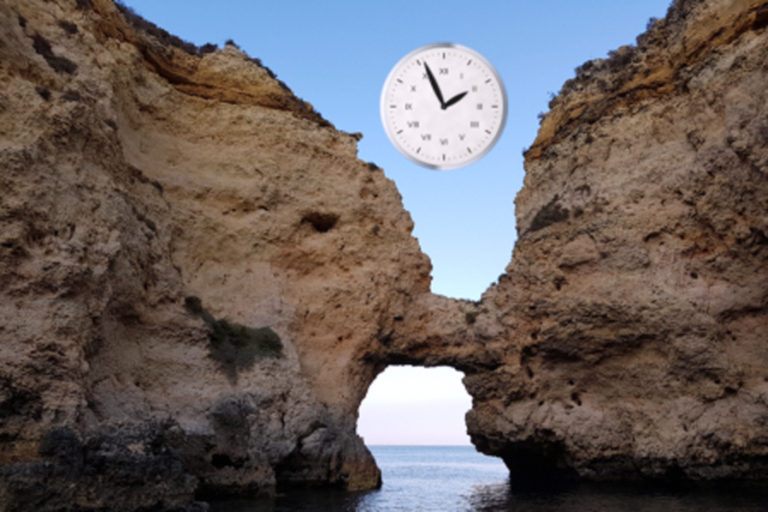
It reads {"hour": 1, "minute": 56}
